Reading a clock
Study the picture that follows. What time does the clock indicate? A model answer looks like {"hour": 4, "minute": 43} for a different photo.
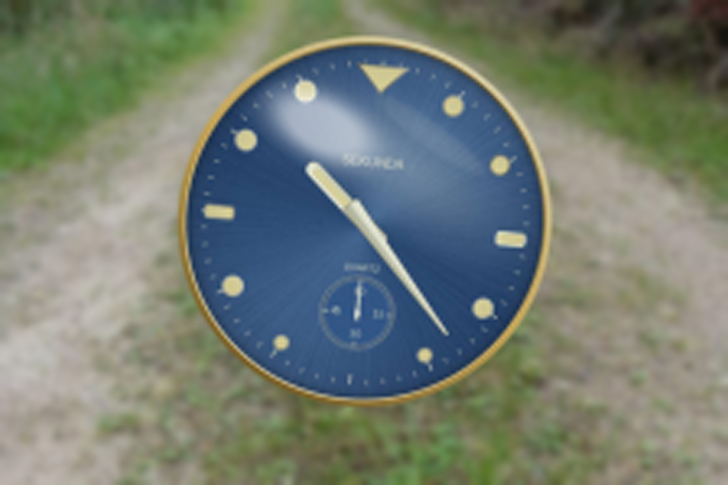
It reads {"hour": 10, "minute": 23}
